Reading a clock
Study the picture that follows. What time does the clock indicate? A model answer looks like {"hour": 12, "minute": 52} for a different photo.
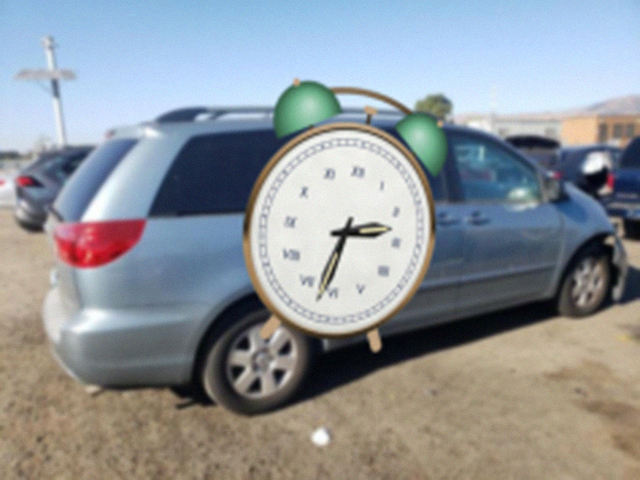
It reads {"hour": 2, "minute": 32}
